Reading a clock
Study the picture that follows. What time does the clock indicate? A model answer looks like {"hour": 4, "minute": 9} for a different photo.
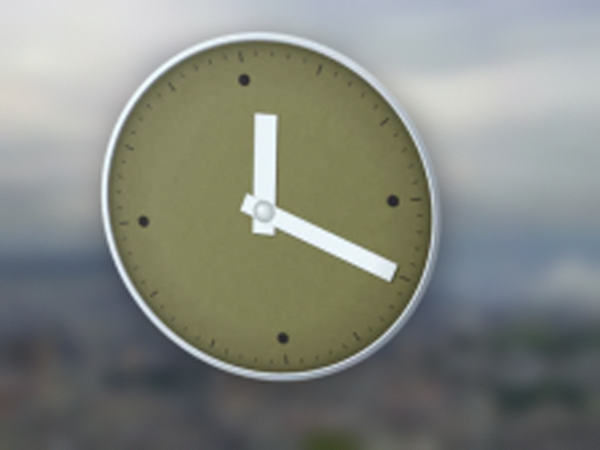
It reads {"hour": 12, "minute": 20}
